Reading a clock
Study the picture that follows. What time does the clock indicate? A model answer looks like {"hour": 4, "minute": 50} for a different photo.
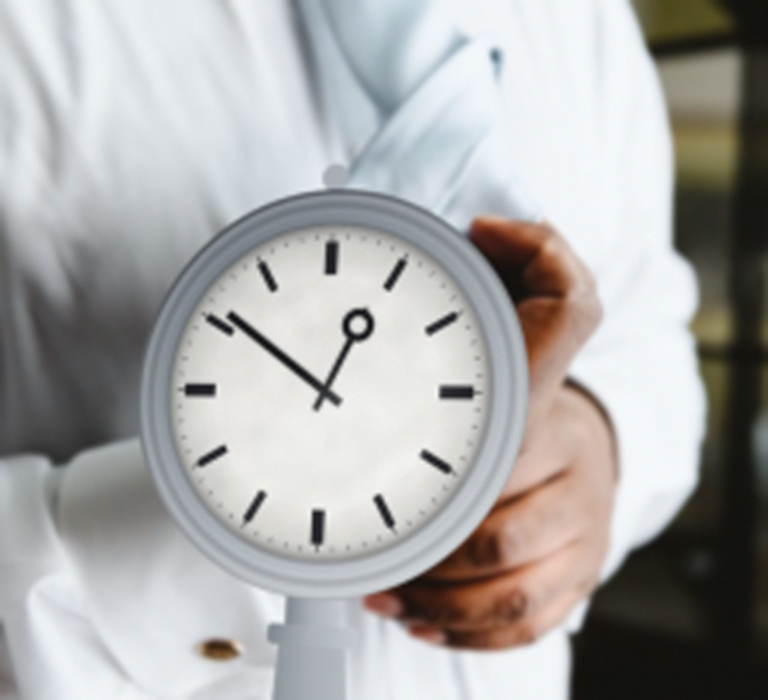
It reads {"hour": 12, "minute": 51}
